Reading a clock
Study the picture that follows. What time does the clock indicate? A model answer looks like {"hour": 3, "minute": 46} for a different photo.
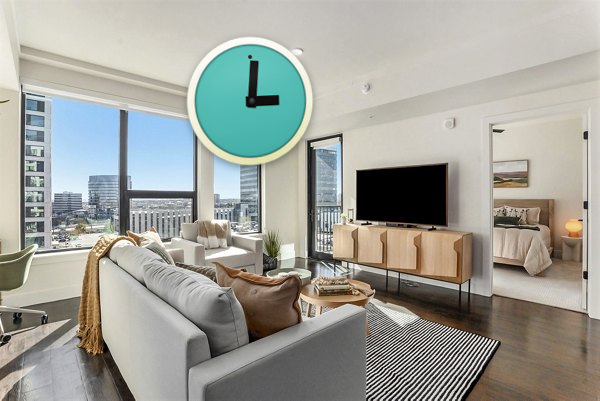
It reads {"hour": 3, "minute": 1}
